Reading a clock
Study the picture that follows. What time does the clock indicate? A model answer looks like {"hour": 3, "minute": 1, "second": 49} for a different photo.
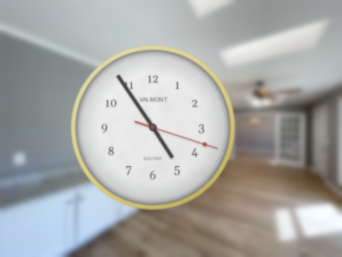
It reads {"hour": 4, "minute": 54, "second": 18}
